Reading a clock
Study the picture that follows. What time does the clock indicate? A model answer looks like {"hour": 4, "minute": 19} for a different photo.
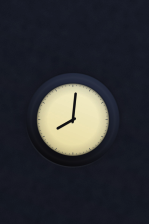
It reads {"hour": 8, "minute": 1}
